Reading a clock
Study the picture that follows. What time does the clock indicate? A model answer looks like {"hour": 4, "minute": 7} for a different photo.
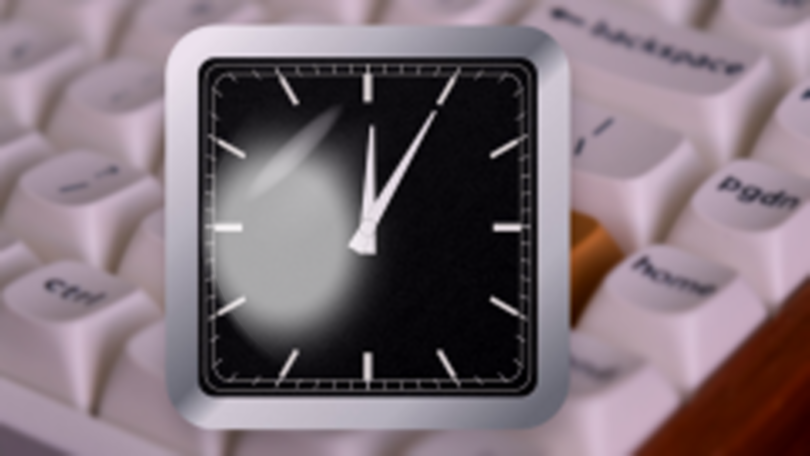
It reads {"hour": 12, "minute": 5}
